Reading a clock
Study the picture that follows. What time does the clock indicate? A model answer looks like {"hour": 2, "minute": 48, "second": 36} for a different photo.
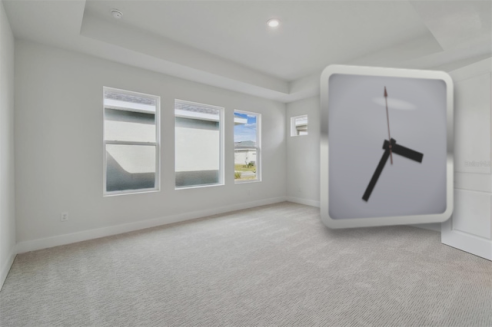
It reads {"hour": 3, "minute": 34, "second": 59}
